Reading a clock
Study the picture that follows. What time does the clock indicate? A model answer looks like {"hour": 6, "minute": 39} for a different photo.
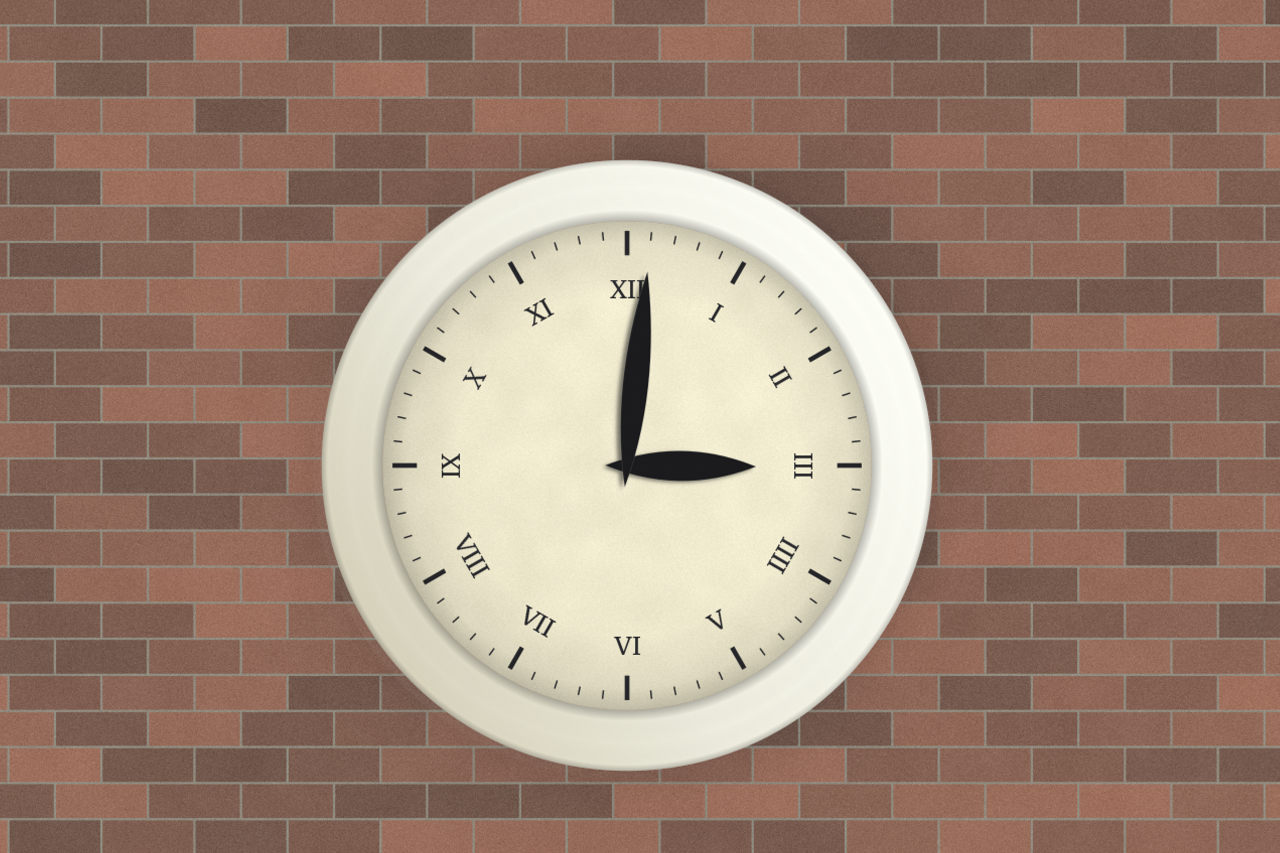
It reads {"hour": 3, "minute": 1}
